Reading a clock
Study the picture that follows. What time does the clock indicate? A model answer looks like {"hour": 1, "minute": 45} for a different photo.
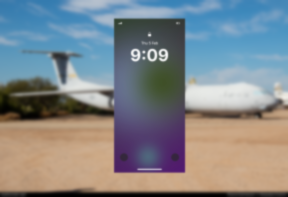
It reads {"hour": 9, "minute": 9}
